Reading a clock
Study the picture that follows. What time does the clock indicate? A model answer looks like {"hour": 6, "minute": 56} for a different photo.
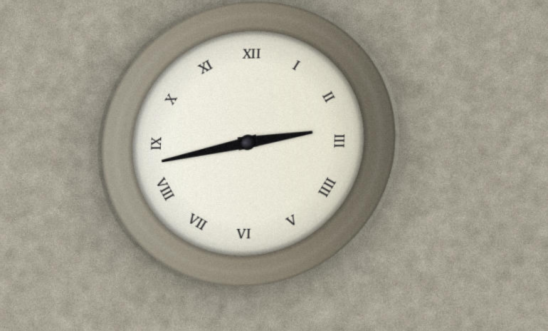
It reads {"hour": 2, "minute": 43}
